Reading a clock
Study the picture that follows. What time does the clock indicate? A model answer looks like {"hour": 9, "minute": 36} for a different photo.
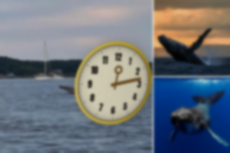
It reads {"hour": 12, "minute": 13}
